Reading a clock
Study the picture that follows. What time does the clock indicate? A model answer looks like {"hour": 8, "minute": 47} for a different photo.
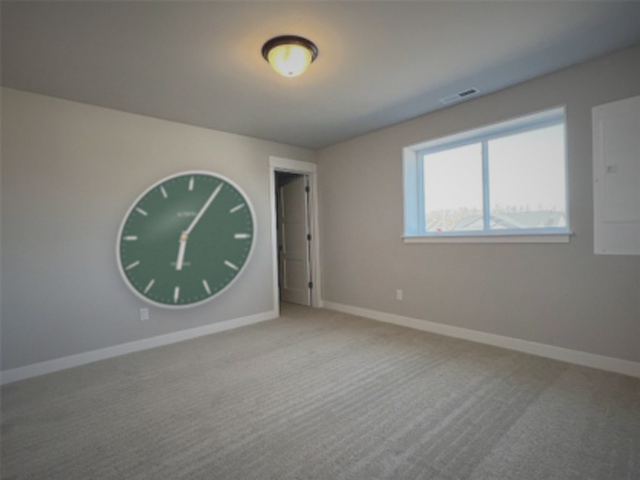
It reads {"hour": 6, "minute": 5}
